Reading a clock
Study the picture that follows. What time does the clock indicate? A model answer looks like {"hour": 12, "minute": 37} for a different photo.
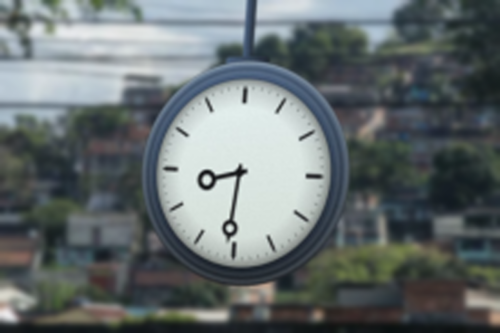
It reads {"hour": 8, "minute": 31}
